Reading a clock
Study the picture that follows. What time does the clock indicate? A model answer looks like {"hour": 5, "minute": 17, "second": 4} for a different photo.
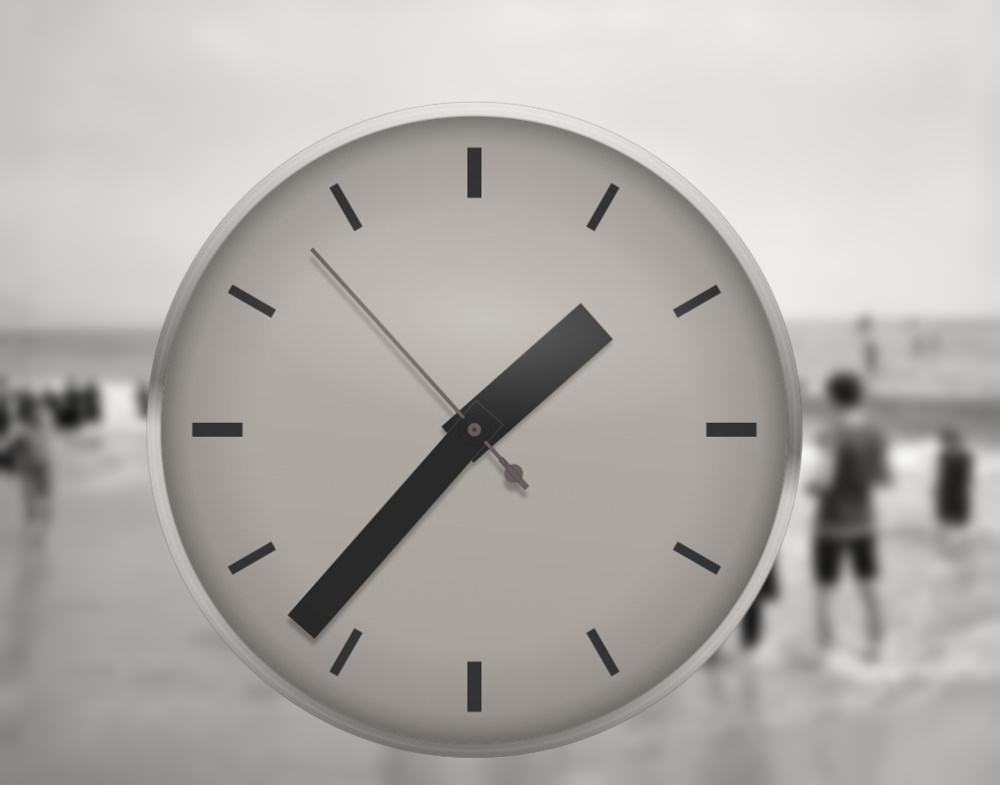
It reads {"hour": 1, "minute": 36, "second": 53}
